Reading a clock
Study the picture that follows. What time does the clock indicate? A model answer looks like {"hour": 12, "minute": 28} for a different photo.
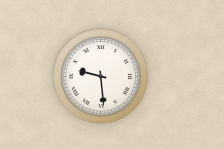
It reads {"hour": 9, "minute": 29}
